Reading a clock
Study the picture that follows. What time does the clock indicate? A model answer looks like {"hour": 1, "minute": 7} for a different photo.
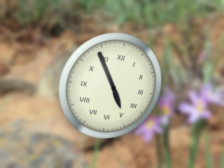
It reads {"hour": 4, "minute": 54}
